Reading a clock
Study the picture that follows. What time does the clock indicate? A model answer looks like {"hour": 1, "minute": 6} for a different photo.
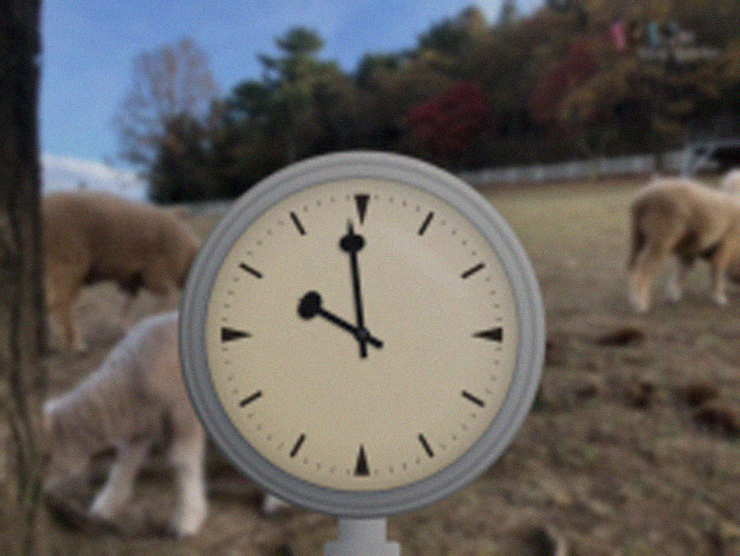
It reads {"hour": 9, "minute": 59}
